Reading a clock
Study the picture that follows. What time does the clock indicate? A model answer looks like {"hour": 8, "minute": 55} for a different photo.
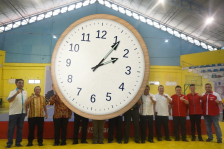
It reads {"hour": 2, "minute": 6}
